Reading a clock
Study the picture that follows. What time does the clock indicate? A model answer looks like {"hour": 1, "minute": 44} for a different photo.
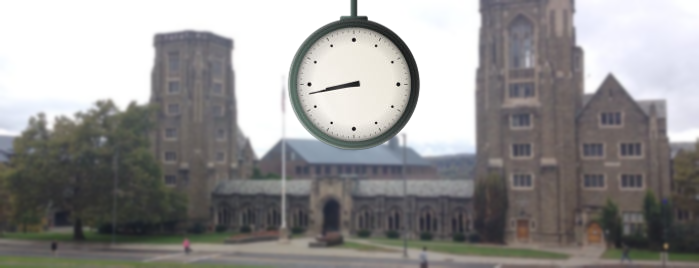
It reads {"hour": 8, "minute": 43}
